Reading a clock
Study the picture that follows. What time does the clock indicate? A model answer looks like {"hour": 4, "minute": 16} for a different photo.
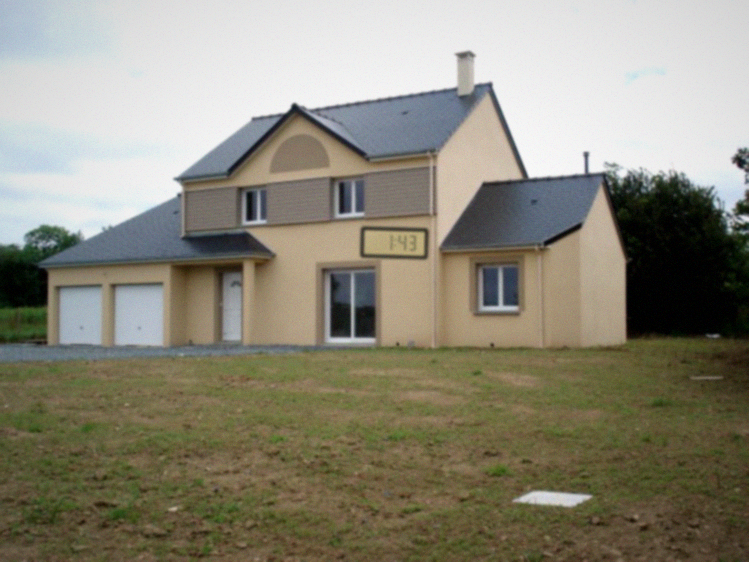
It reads {"hour": 1, "minute": 43}
